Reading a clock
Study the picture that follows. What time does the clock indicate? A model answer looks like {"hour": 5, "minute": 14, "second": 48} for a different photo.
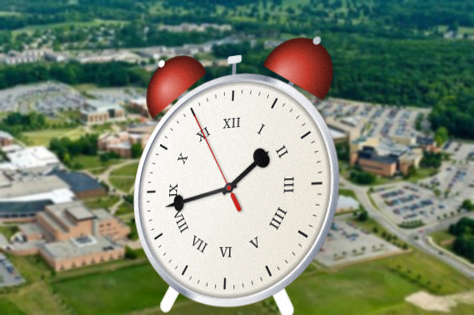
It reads {"hour": 1, "minute": 42, "second": 55}
